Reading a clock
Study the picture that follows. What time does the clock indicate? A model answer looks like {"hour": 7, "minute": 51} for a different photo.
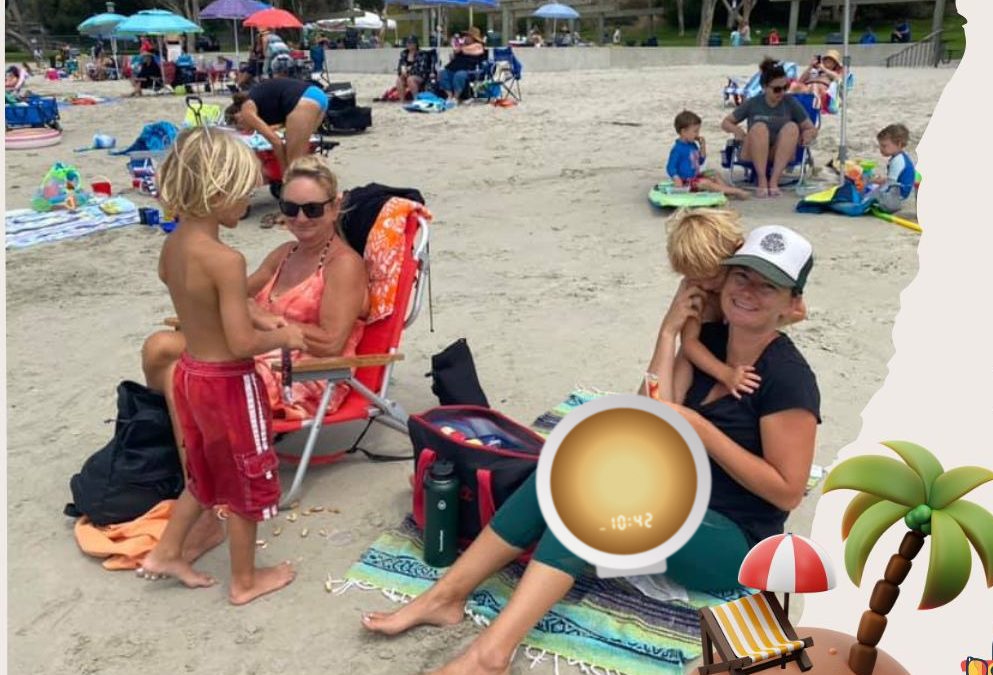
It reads {"hour": 10, "minute": 42}
